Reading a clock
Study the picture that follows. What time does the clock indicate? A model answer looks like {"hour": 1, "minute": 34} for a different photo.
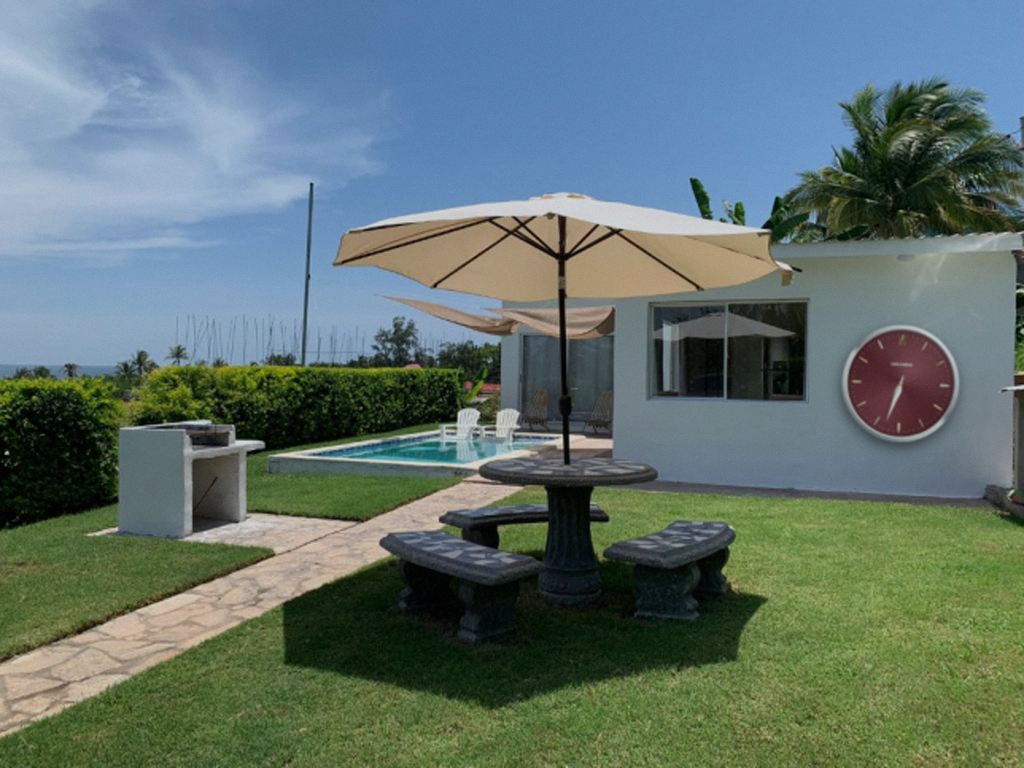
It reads {"hour": 6, "minute": 33}
